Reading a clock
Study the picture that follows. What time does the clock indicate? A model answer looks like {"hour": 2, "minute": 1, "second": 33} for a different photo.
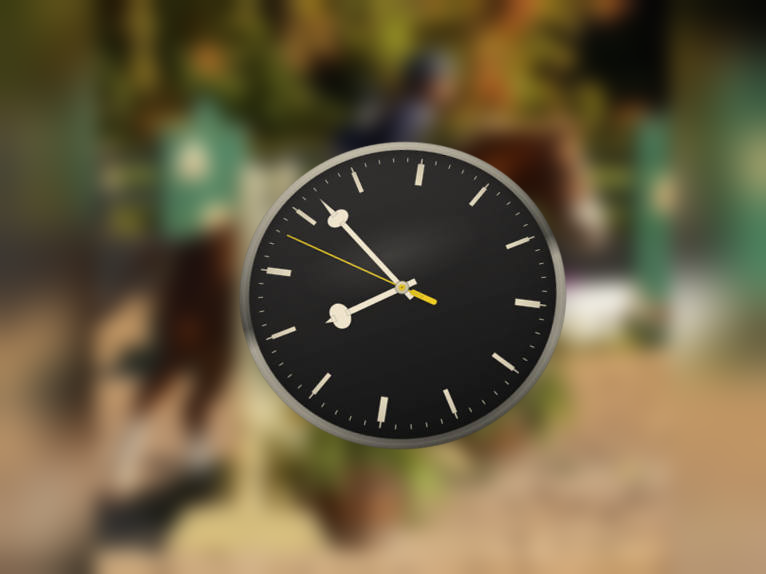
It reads {"hour": 7, "minute": 51, "second": 48}
